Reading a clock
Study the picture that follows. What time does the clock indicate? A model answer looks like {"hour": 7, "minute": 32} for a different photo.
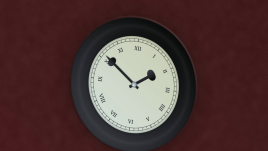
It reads {"hour": 1, "minute": 51}
